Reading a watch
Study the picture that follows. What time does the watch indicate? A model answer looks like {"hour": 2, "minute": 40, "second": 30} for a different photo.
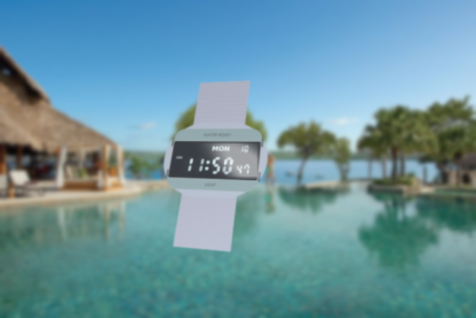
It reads {"hour": 11, "minute": 50, "second": 47}
